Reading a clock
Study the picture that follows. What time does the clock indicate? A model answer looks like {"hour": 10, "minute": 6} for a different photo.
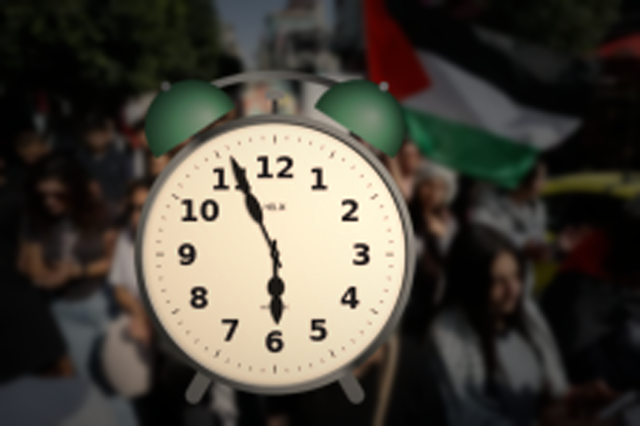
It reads {"hour": 5, "minute": 56}
